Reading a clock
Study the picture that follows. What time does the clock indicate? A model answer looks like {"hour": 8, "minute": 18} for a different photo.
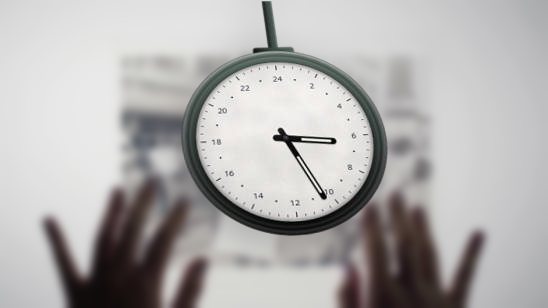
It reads {"hour": 6, "minute": 26}
